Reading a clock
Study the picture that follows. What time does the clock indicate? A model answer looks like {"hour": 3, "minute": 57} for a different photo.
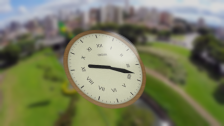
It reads {"hour": 9, "minute": 18}
